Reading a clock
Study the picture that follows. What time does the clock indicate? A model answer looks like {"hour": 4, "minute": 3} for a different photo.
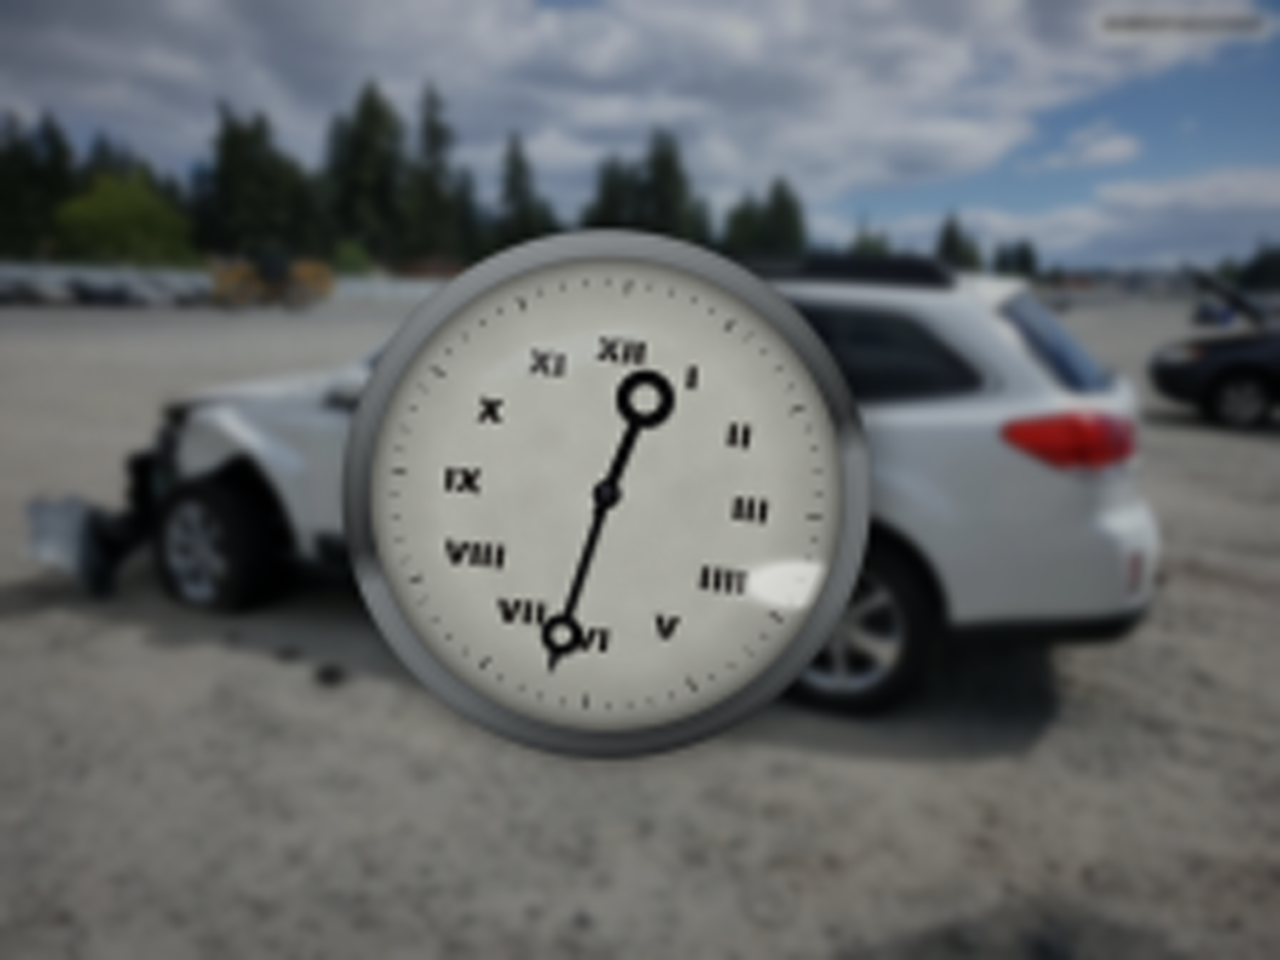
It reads {"hour": 12, "minute": 32}
